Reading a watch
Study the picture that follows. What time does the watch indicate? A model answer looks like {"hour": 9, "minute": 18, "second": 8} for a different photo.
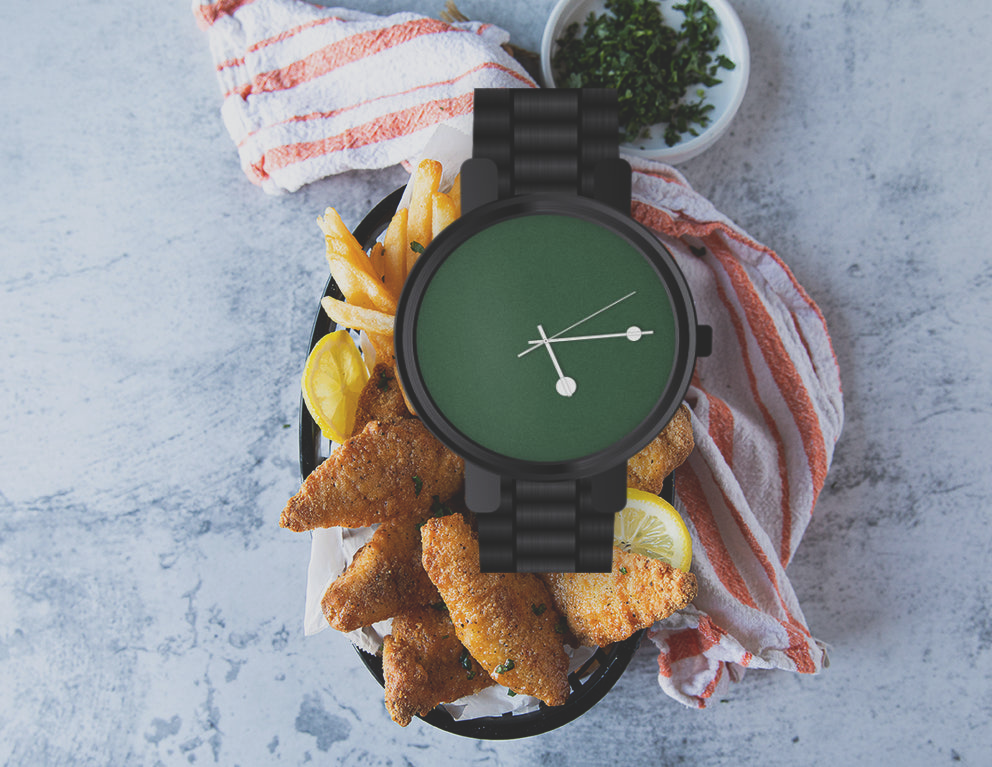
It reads {"hour": 5, "minute": 14, "second": 10}
